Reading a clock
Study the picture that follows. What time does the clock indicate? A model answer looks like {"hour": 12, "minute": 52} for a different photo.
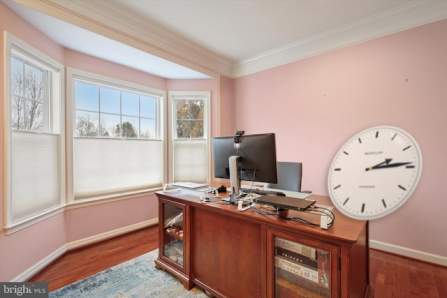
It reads {"hour": 2, "minute": 14}
